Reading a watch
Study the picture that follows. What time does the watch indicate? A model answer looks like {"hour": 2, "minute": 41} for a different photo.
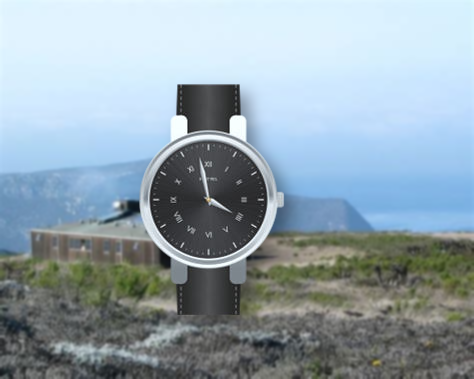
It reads {"hour": 3, "minute": 58}
